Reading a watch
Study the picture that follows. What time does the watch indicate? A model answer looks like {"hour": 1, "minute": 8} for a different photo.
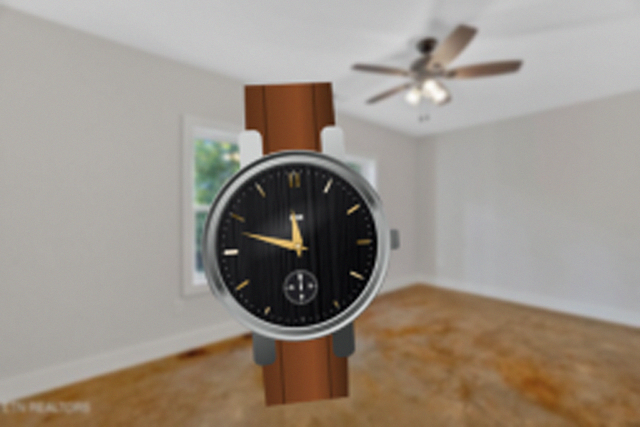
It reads {"hour": 11, "minute": 48}
